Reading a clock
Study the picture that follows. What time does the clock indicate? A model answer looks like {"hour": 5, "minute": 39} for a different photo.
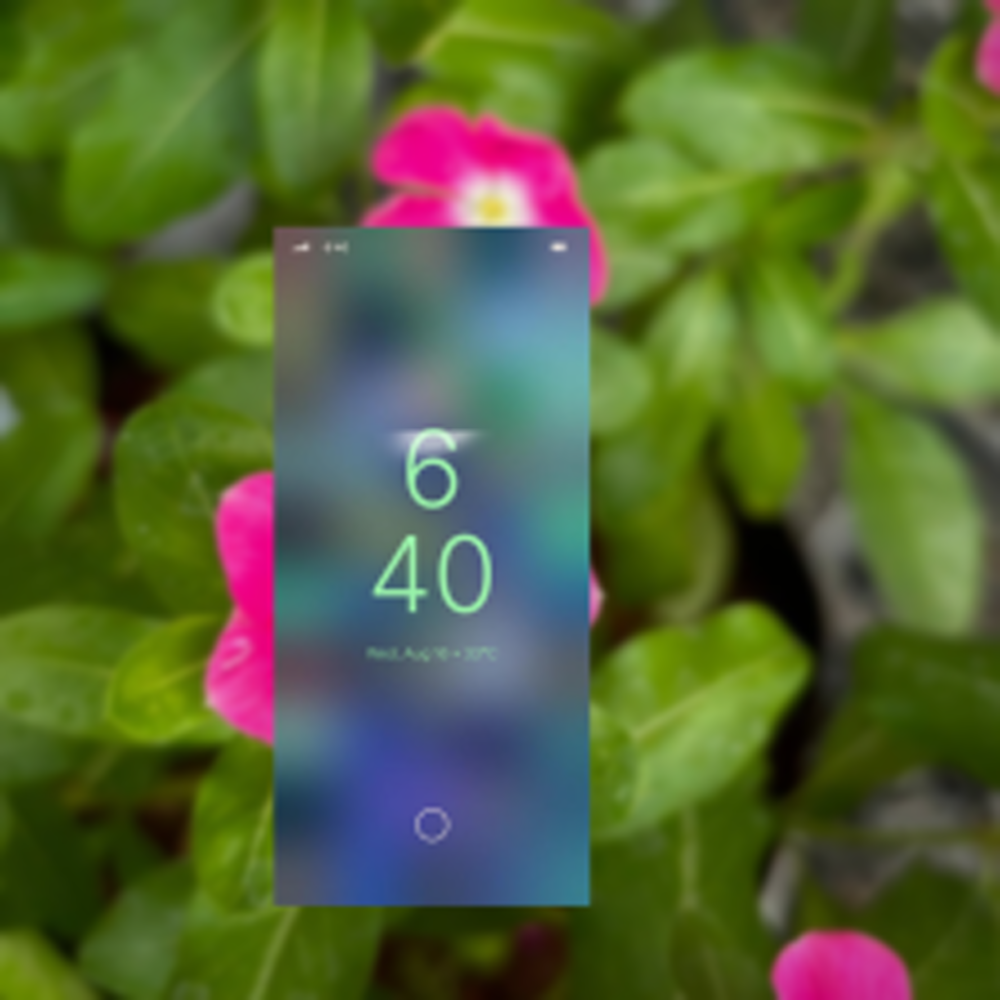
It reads {"hour": 6, "minute": 40}
